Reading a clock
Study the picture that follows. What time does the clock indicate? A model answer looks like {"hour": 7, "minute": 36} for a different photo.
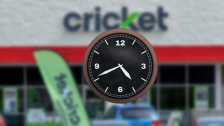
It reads {"hour": 4, "minute": 41}
